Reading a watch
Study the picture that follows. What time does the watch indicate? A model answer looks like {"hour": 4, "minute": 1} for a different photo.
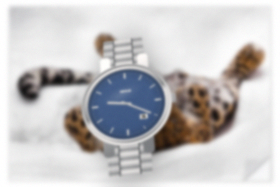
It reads {"hour": 9, "minute": 20}
